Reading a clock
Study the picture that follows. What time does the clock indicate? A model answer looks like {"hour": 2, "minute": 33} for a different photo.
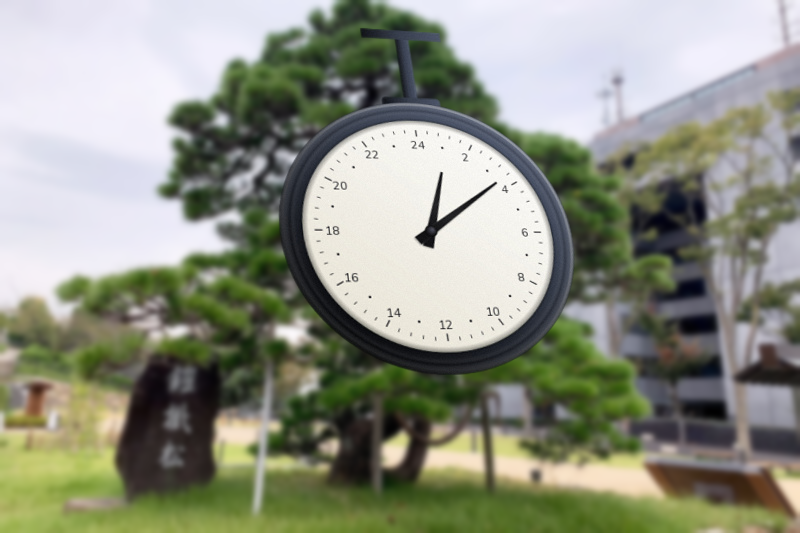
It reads {"hour": 1, "minute": 9}
